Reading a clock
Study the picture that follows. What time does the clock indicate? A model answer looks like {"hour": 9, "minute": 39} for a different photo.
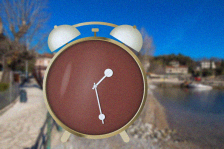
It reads {"hour": 1, "minute": 28}
